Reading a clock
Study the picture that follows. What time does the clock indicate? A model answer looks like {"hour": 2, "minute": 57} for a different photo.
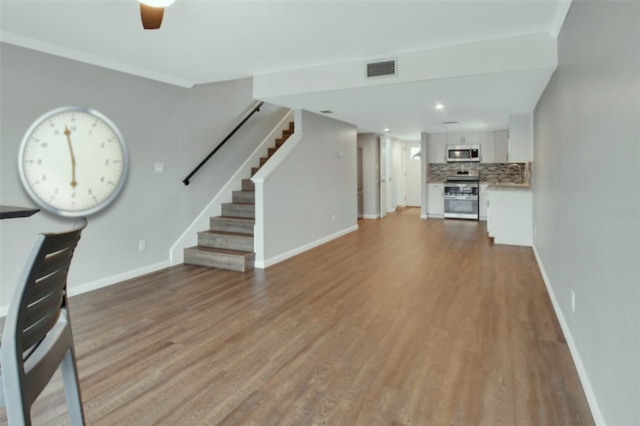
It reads {"hour": 5, "minute": 58}
